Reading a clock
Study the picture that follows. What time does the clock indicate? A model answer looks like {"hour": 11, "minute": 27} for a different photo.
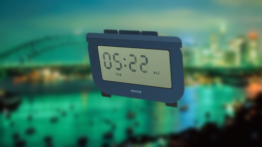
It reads {"hour": 5, "minute": 22}
